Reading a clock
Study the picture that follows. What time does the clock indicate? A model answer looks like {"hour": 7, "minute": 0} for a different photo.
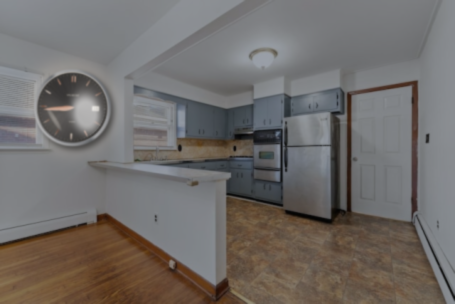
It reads {"hour": 8, "minute": 44}
